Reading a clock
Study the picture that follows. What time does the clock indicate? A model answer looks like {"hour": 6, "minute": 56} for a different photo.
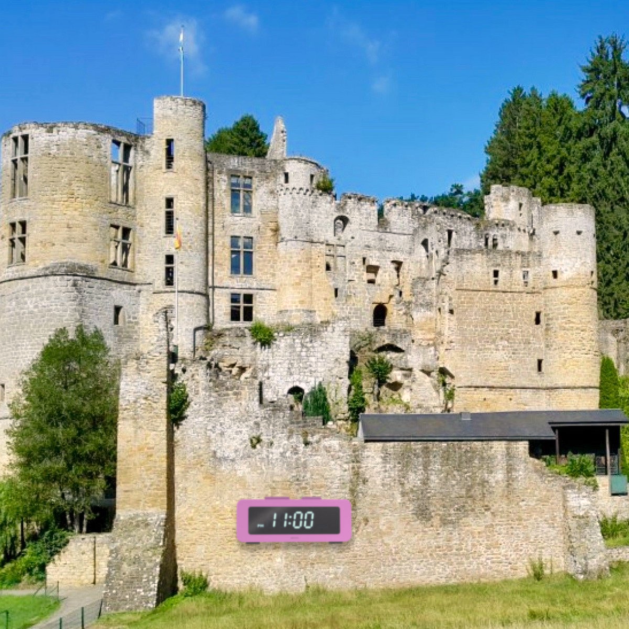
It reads {"hour": 11, "minute": 0}
